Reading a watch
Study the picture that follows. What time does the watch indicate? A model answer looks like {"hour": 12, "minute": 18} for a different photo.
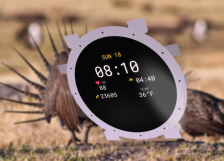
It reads {"hour": 8, "minute": 10}
